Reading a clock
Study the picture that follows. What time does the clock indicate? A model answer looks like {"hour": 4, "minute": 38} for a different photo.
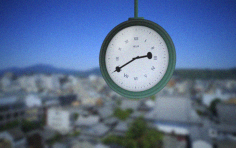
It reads {"hour": 2, "minute": 40}
